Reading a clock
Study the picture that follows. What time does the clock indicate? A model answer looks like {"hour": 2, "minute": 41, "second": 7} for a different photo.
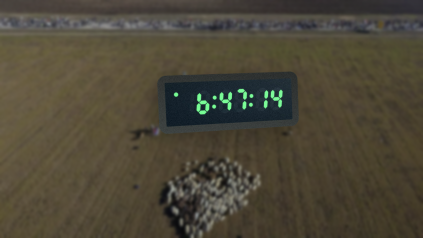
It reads {"hour": 6, "minute": 47, "second": 14}
